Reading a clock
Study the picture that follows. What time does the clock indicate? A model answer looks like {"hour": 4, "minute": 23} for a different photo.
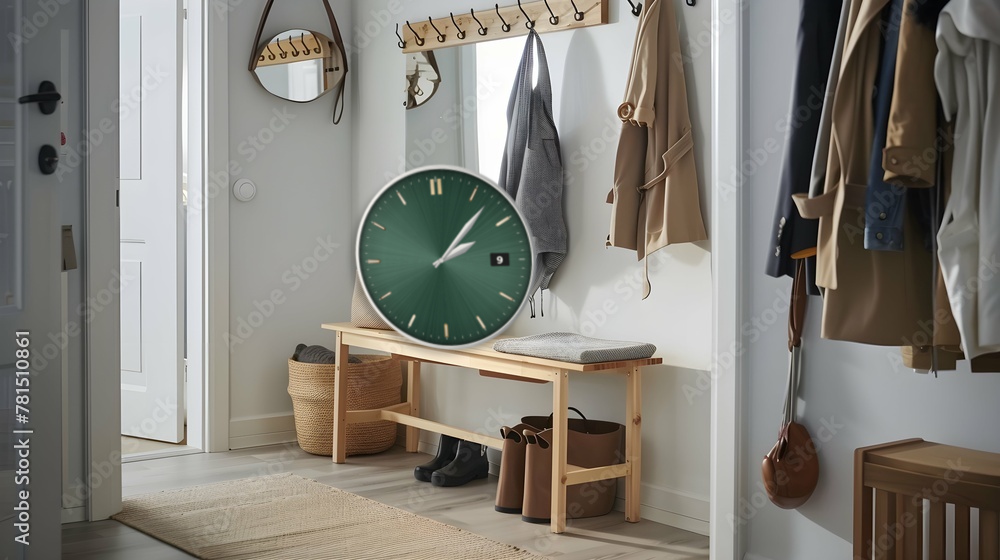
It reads {"hour": 2, "minute": 7}
